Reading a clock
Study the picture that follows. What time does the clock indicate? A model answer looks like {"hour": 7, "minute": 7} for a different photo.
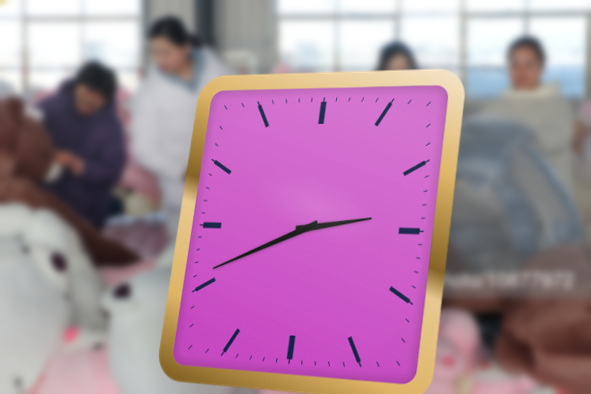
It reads {"hour": 2, "minute": 41}
